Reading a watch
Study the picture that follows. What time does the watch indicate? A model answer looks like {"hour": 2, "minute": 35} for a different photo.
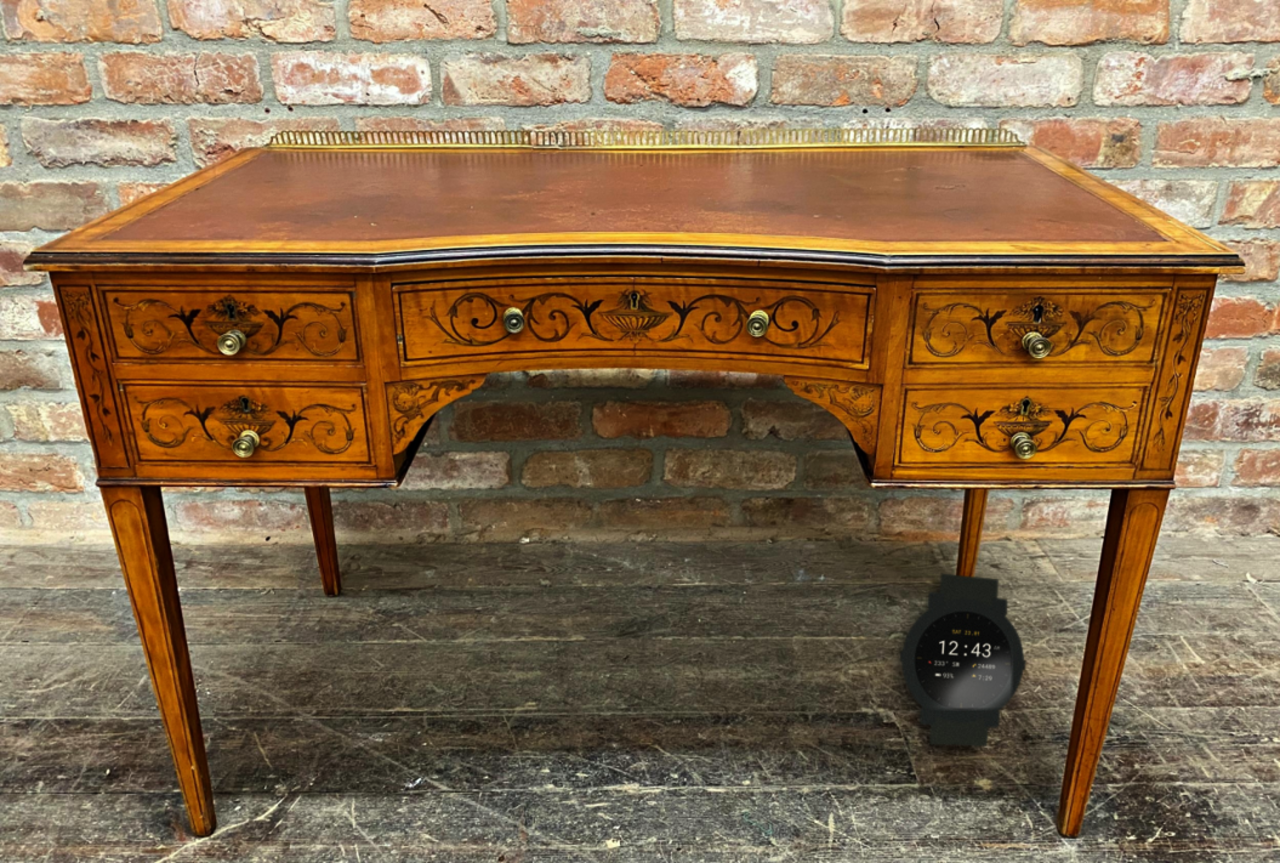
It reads {"hour": 12, "minute": 43}
